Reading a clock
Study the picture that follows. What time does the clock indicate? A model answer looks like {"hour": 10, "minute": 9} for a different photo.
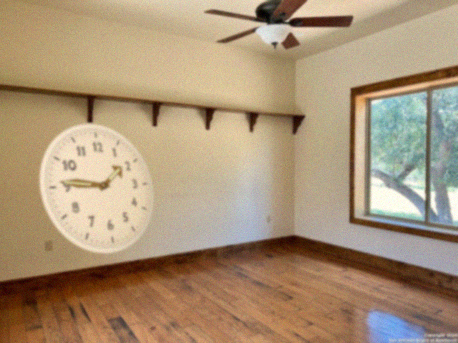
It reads {"hour": 1, "minute": 46}
